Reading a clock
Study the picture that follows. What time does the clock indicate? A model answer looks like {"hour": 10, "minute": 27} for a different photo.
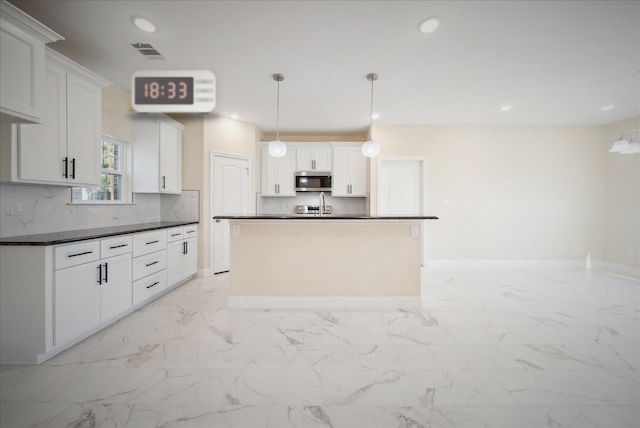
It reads {"hour": 18, "minute": 33}
